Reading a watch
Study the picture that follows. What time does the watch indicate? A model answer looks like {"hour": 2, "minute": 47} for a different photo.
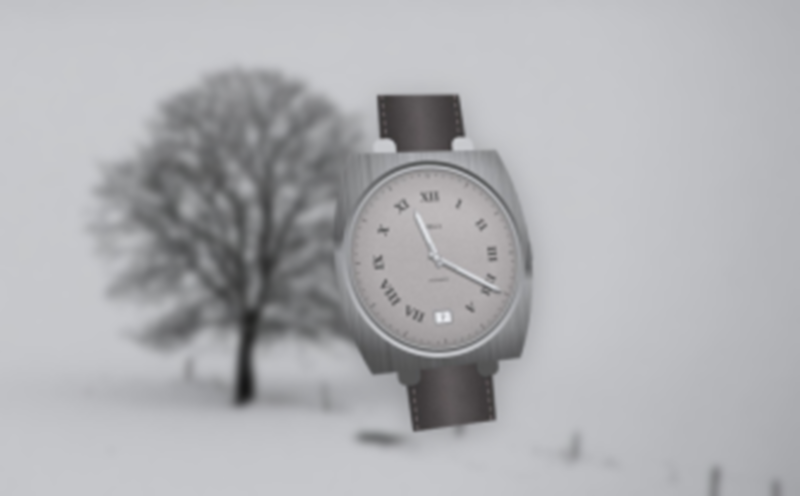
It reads {"hour": 11, "minute": 20}
